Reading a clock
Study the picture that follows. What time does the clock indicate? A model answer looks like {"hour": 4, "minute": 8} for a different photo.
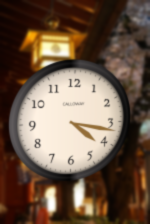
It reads {"hour": 4, "minute": 17}
